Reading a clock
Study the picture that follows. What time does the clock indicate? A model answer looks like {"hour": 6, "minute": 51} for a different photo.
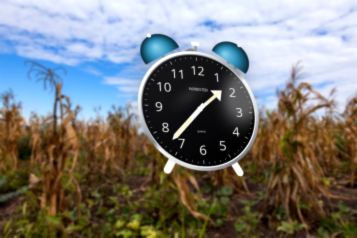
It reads {"hour": 1, "minute": 37}
